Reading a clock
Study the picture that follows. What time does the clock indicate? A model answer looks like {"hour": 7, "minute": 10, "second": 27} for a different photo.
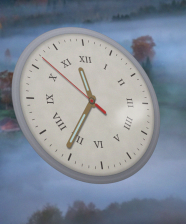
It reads {"hour": 11, "minute": 35, "second": 52}
